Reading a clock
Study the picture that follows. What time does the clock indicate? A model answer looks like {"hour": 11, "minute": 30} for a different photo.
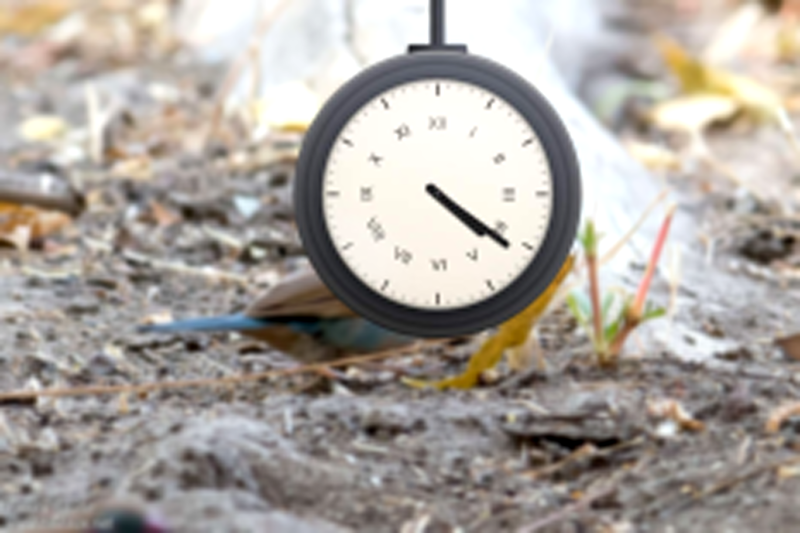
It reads {"hour": 4, "minute": 21}
